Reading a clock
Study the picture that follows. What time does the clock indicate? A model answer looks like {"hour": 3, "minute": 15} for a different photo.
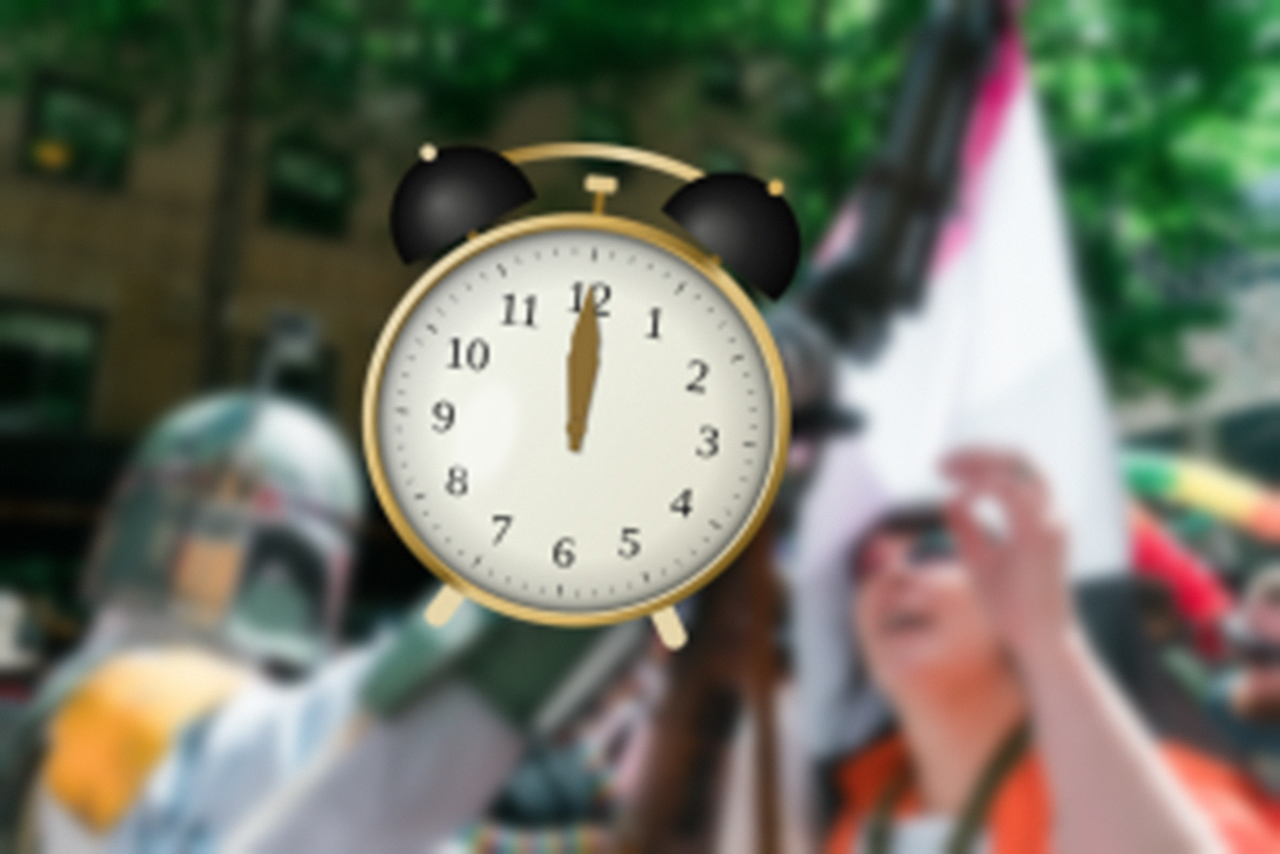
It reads {"hour": 12, "minute": 0}
